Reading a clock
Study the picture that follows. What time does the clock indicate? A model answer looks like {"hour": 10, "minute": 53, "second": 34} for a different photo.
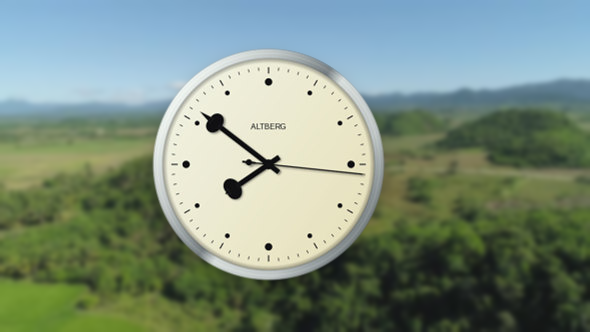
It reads {"hour": 7, "minute": 51, "second": 16}
